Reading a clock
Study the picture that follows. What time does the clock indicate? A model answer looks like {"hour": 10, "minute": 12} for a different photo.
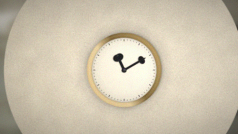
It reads {"hour": 11, "minute": 10}
